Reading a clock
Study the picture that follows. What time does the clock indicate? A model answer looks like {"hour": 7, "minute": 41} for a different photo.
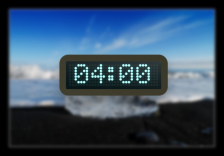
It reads {"hour": 4, "minute": 0}
